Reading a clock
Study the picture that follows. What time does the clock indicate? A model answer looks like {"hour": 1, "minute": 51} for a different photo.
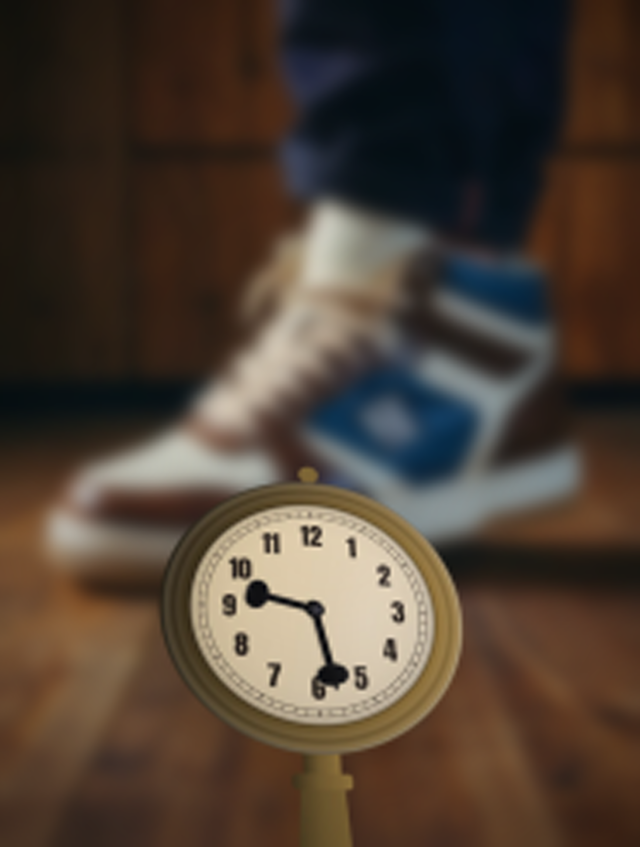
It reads {"hour": 9, "minute": 28}
